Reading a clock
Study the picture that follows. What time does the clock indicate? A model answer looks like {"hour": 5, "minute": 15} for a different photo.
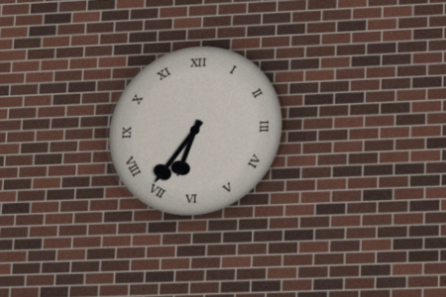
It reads {"hour": 6, "minute": 36}
